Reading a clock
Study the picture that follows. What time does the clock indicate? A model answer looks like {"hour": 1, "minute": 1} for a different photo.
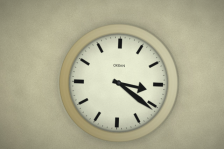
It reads {"hour": 3, "minute": 21}
